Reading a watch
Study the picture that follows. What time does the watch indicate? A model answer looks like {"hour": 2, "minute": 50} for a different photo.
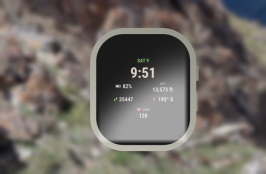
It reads {"hour": 9, "minute": 51}
